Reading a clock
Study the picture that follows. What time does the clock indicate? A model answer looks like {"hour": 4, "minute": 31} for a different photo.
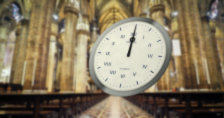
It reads {"hour": 12, "minute": 0}
